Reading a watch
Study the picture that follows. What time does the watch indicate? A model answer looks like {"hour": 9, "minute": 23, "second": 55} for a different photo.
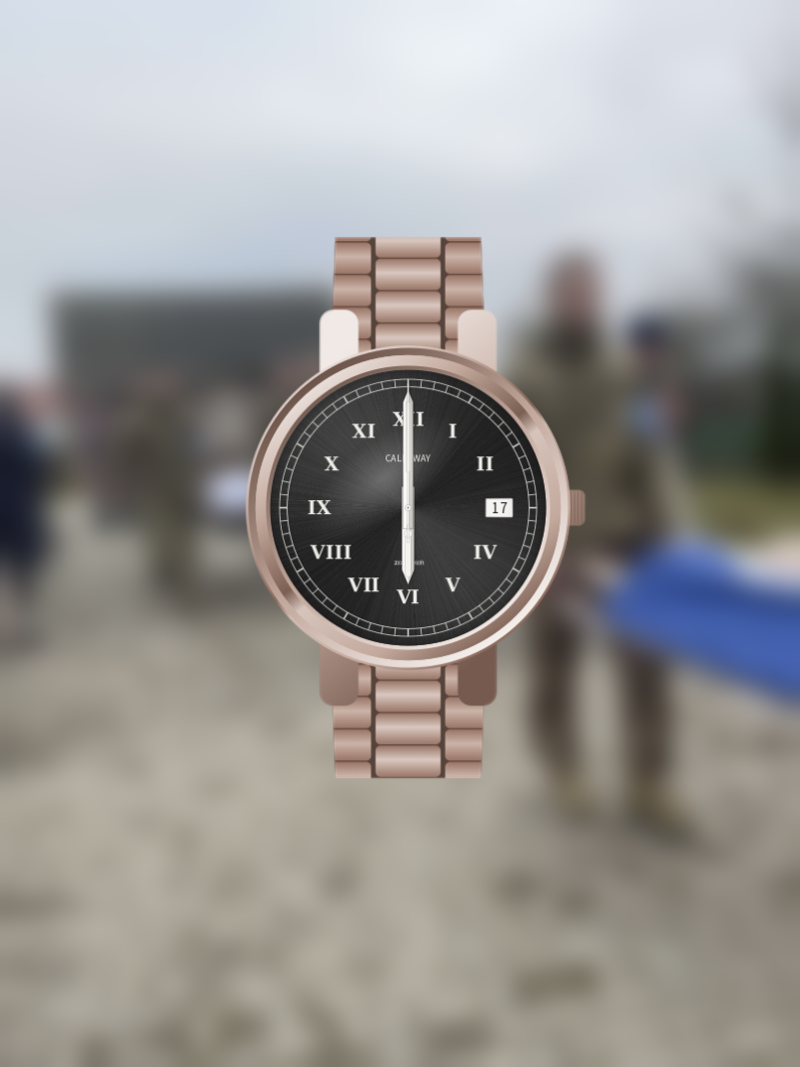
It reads {"hour": 6, "minute": 0, "second": 0}
